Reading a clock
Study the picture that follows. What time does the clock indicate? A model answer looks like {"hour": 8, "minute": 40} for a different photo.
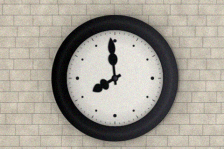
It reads {"hour": 7, "minute": 59}
